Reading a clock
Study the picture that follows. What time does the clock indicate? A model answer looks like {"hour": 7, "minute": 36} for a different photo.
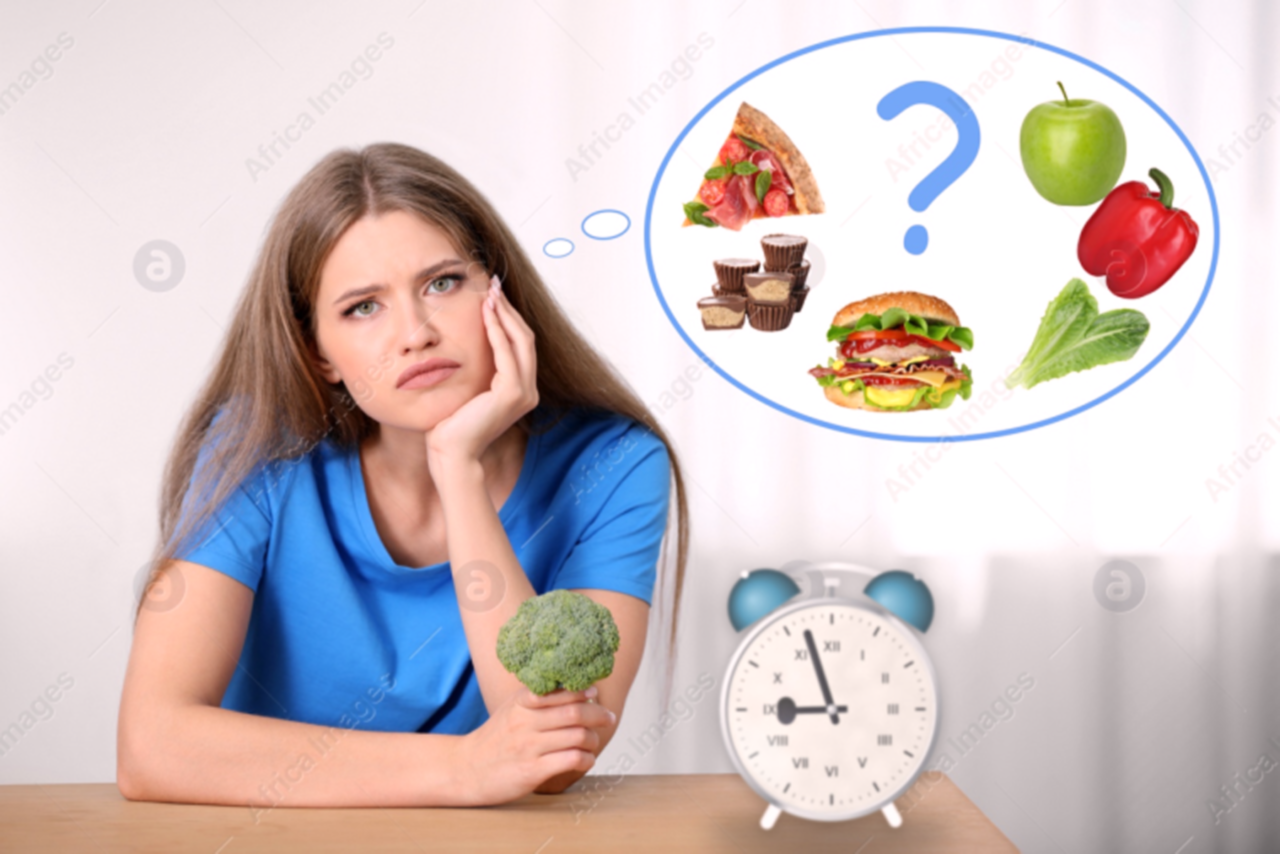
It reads {"hour": 8, "minute": 57}
